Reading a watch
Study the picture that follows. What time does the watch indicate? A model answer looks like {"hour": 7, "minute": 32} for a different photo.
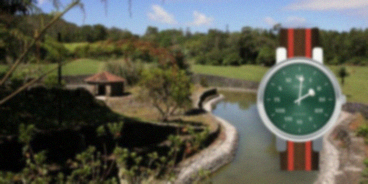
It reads {"hour": 2, "minute": 1}
